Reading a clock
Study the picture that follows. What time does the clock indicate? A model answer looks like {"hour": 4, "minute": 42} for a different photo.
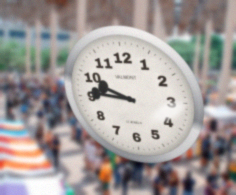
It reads {"hour": 9, "minute": 46}
